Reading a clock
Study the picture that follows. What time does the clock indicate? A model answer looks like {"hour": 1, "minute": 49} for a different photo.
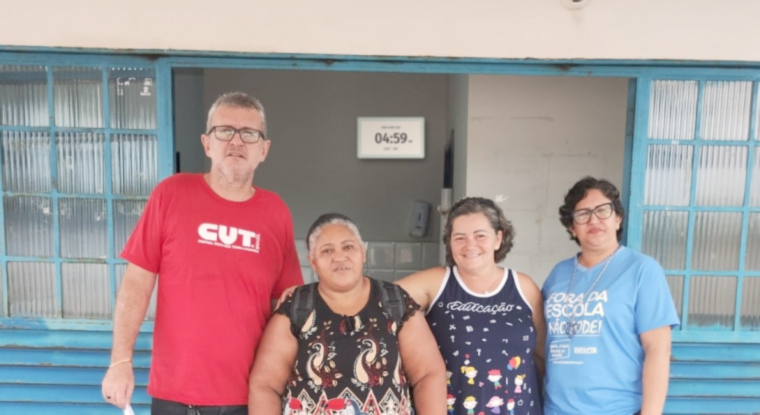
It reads {"hour": 4, "minute": 59}
